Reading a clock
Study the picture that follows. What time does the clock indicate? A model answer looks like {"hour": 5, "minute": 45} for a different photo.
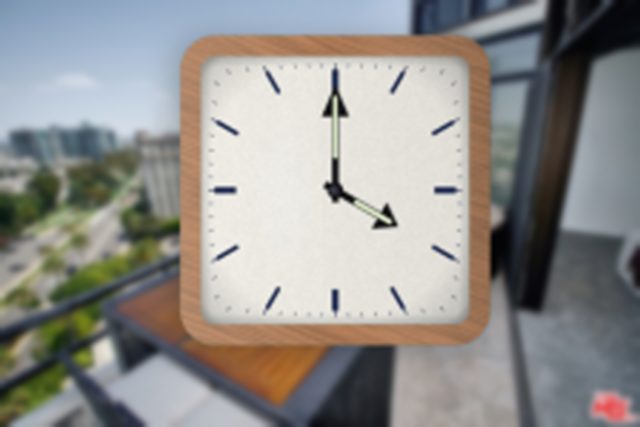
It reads {"hour": 4, "minute": 0}
